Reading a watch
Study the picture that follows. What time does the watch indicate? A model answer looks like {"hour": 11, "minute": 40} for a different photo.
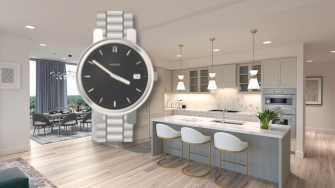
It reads {"hour": 3, "minute": 51}
